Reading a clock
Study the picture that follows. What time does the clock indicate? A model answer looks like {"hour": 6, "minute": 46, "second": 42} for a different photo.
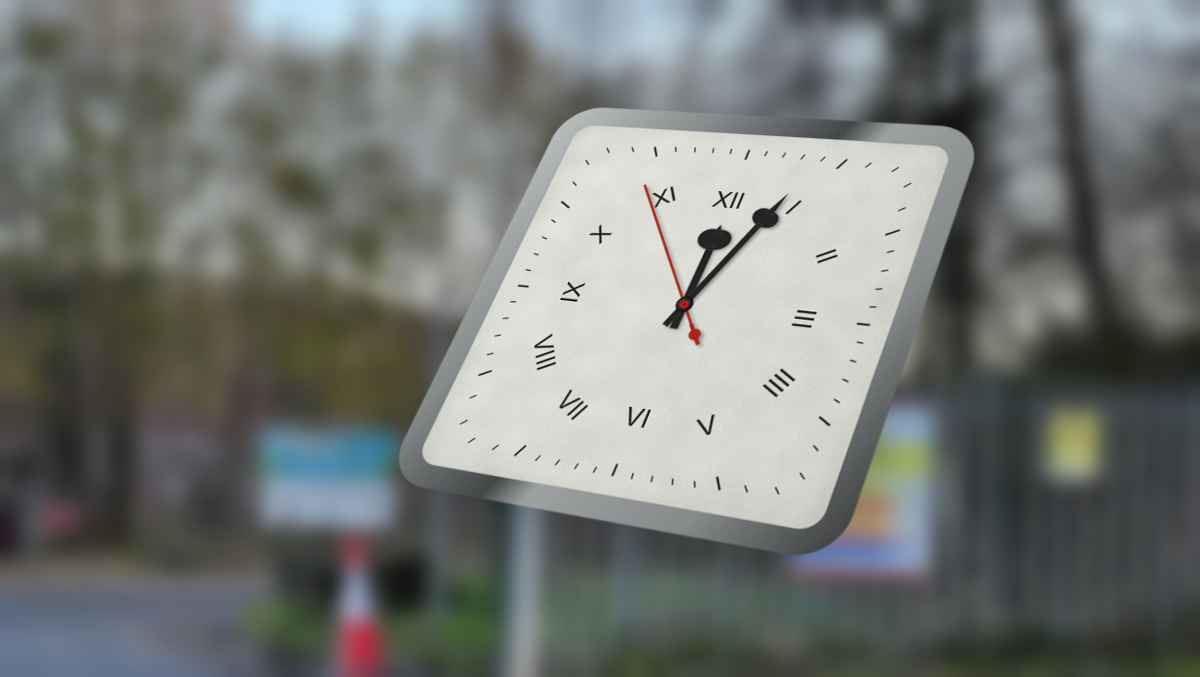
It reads {"hour": 12, "minute": 3, "second": 54}
